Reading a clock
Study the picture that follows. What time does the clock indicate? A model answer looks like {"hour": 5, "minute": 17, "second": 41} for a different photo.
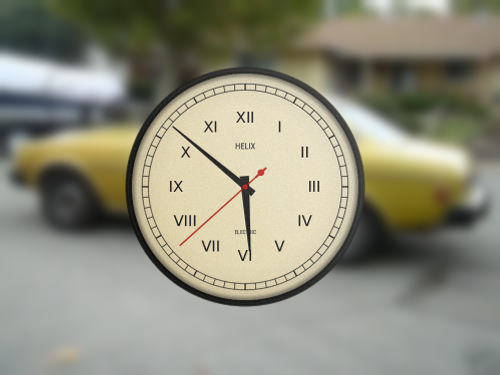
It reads {"hour": 5, "minute": 51, "second": 38}
